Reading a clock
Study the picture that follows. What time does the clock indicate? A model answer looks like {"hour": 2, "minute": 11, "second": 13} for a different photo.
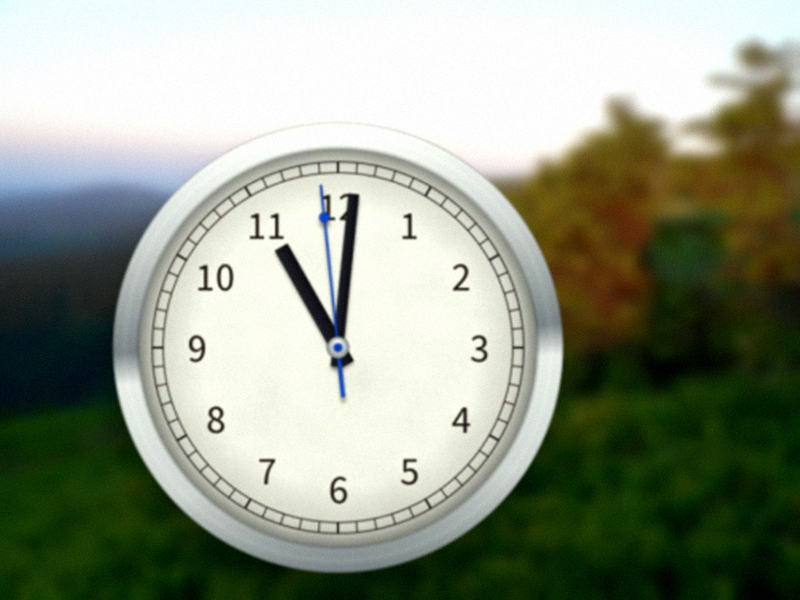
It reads {"hour": 11, "minute": 0, "second": 59}
